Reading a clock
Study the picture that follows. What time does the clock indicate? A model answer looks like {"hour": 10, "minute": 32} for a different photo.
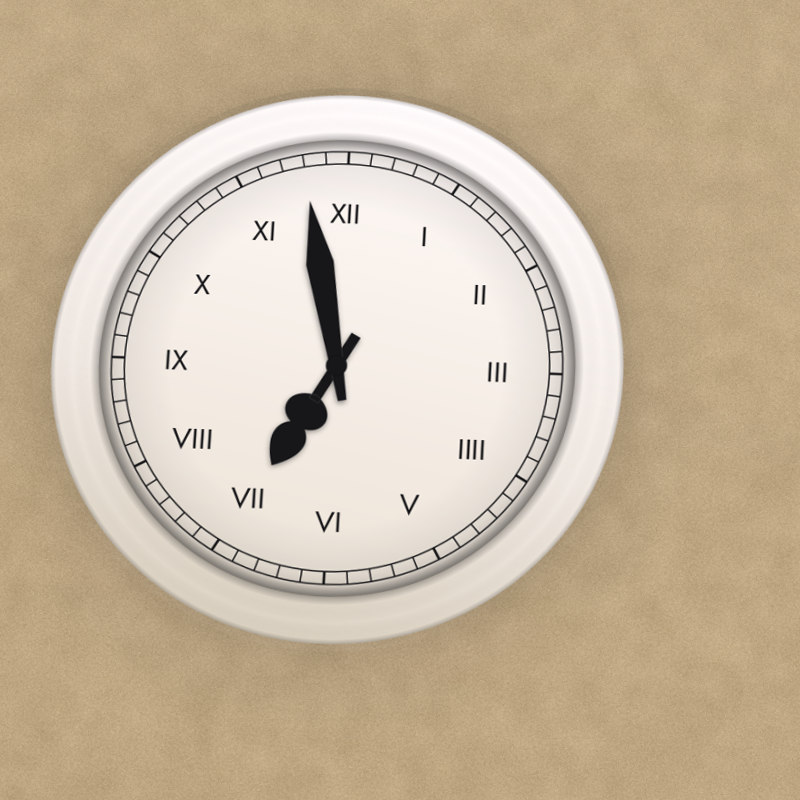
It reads {"hour": 6, "minute": 58}
